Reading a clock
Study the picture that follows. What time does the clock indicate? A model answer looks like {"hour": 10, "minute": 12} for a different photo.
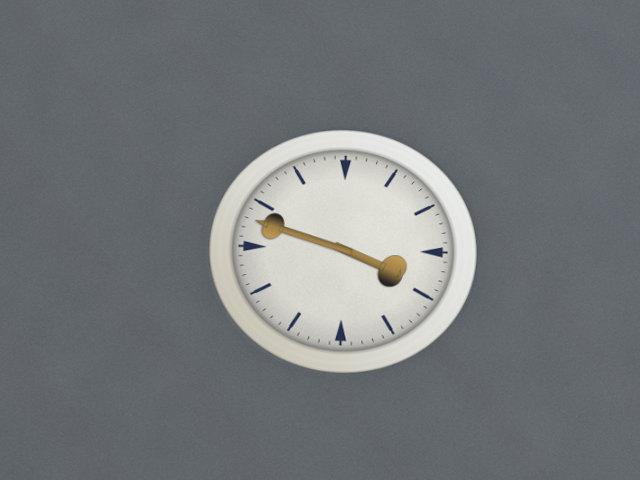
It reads {"hour": 3, "minute": 48}
